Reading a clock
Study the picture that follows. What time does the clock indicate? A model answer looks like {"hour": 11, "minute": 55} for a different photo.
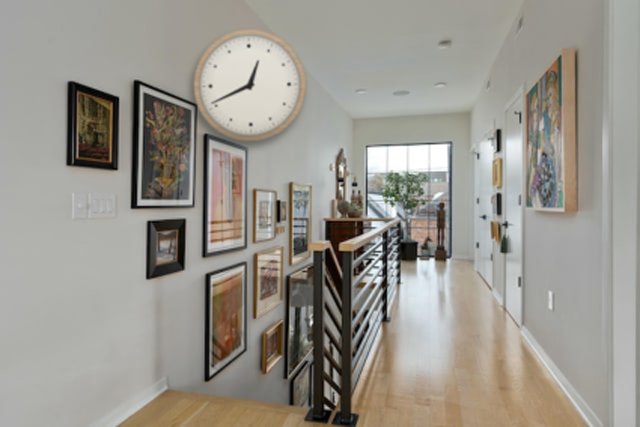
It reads {"hour": 12, "minute": 41}
